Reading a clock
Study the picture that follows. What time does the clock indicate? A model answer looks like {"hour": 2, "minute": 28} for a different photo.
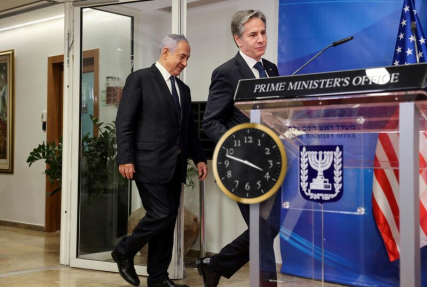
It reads {"hour": 3, "minute": 48}
